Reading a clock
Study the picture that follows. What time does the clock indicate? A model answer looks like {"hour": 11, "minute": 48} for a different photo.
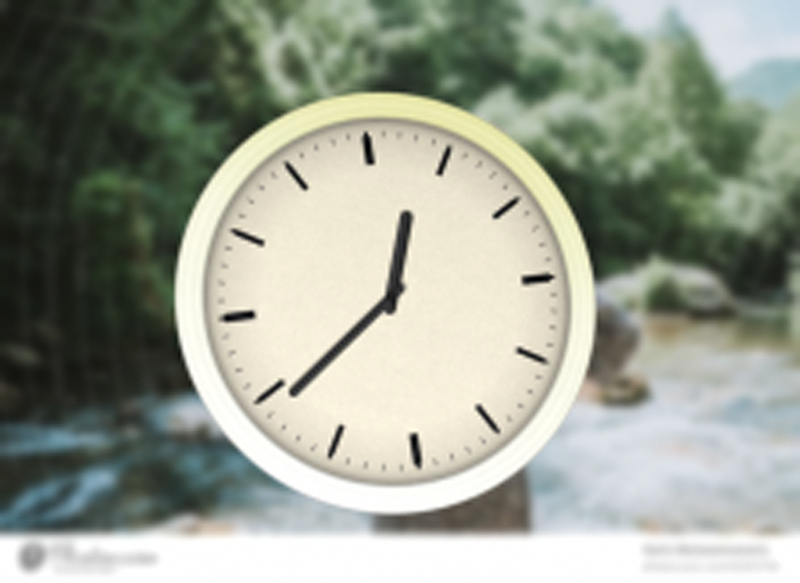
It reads {"hour": 12, "minute": 39}
